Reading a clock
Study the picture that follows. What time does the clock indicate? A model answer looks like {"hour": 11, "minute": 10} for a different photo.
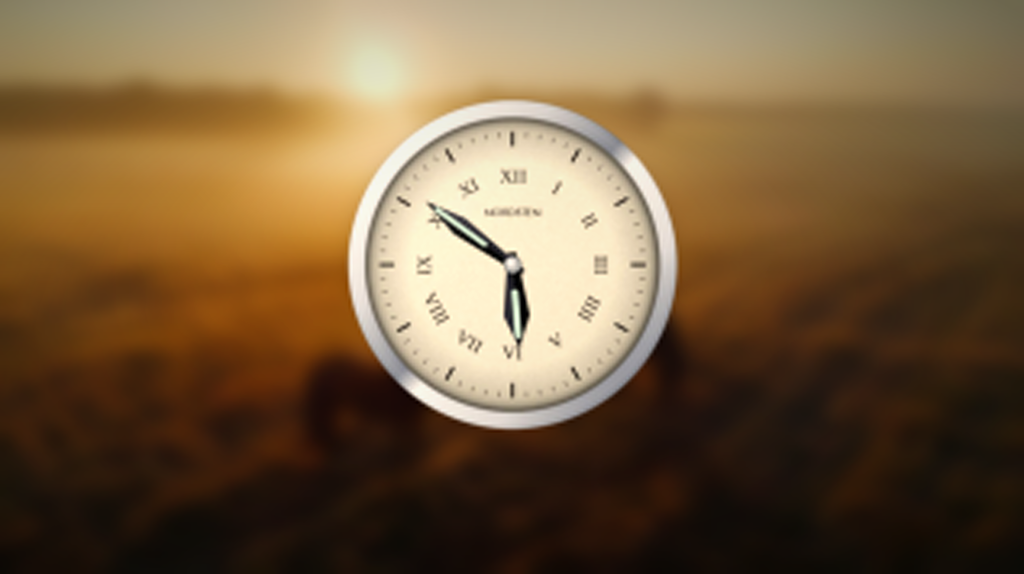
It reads {"hour": 5, "minute": 51}
